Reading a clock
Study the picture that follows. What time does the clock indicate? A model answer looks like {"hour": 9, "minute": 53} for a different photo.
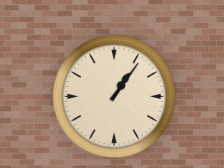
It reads {"hour": 1, "minute": 6}
